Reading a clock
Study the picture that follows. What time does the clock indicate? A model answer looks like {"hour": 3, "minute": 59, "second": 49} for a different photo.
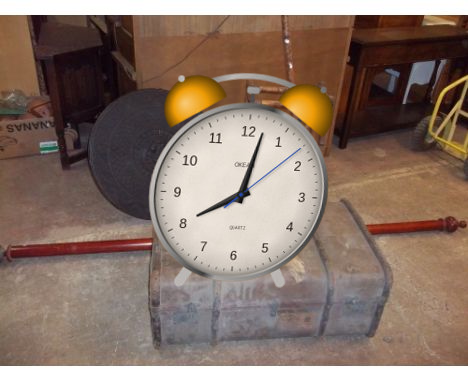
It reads {"hour": 8, "minute": 2, "second": 8}
